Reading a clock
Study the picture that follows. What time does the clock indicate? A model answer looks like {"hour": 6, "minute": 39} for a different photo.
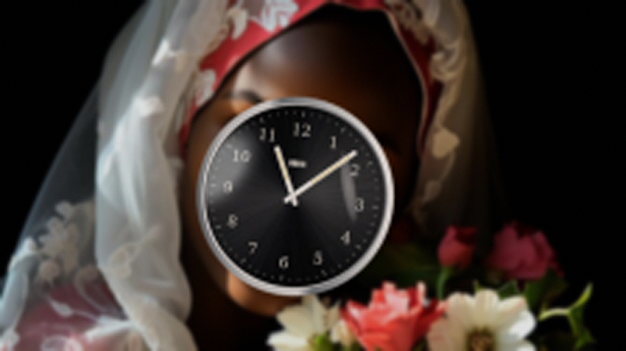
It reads {"hour": 11, "minute": 8}
